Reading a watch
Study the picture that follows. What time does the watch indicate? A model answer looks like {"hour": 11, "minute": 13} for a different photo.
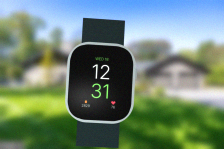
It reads {"hour": 12, "minute": 31}
